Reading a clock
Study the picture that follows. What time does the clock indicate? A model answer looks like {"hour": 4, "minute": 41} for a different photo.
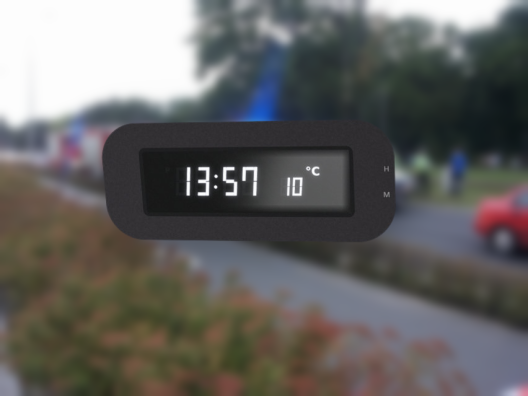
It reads {"hour": 13, "minute": 57}
